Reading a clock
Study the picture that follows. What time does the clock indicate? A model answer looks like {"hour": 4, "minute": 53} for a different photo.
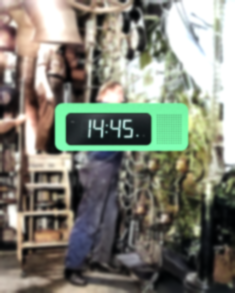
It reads {"hour": 14, "minute": 45}
